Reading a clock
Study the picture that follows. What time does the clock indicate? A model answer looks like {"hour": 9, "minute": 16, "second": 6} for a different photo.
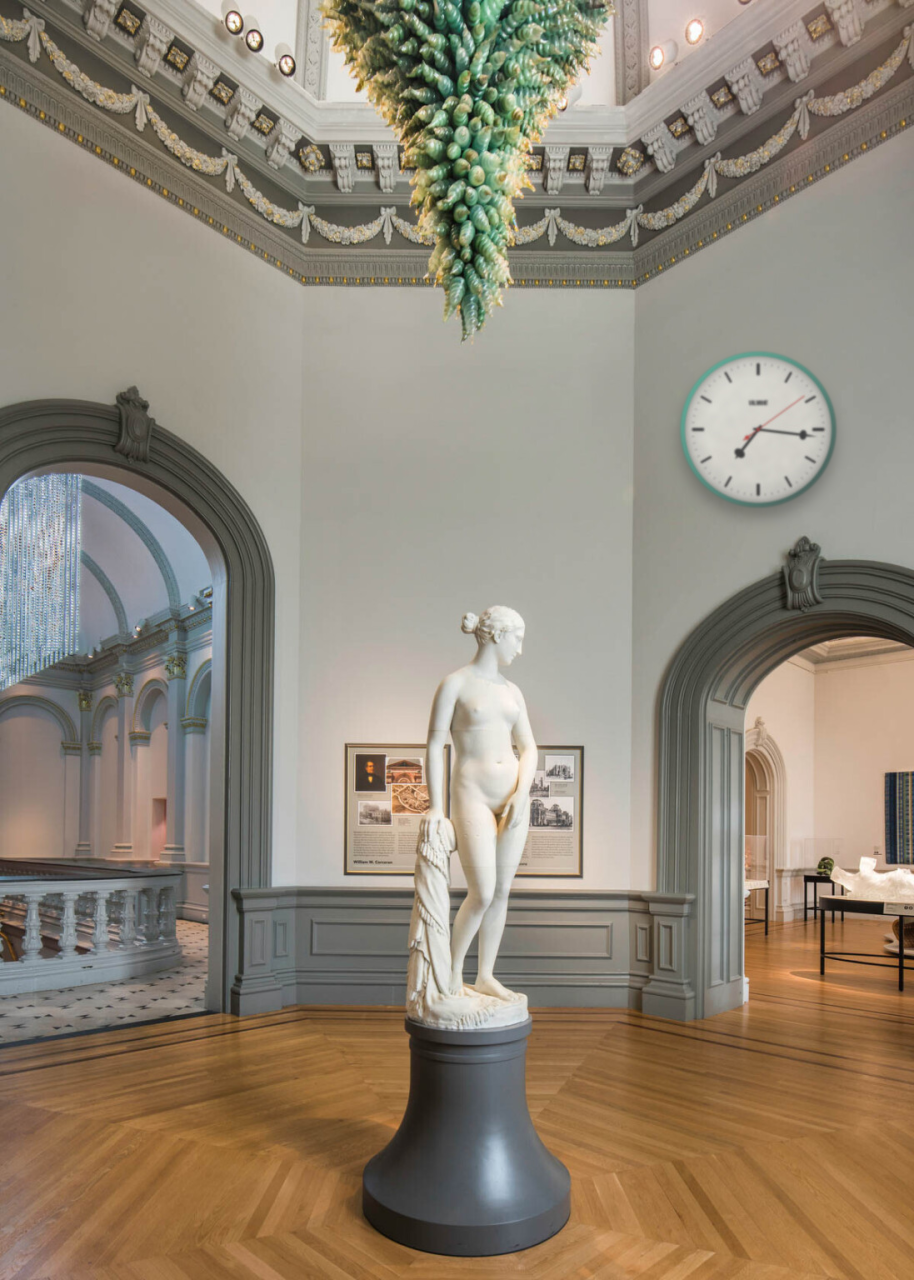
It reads {"hour": 7, "minute": 16, "second": 9}
